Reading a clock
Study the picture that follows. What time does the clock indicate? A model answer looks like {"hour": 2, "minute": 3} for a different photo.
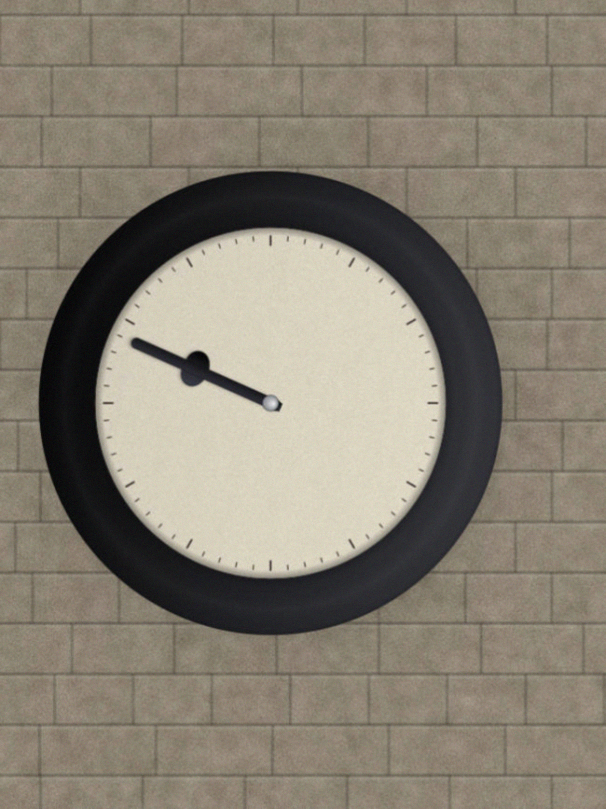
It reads {"hour": 9, "minute": 49}
